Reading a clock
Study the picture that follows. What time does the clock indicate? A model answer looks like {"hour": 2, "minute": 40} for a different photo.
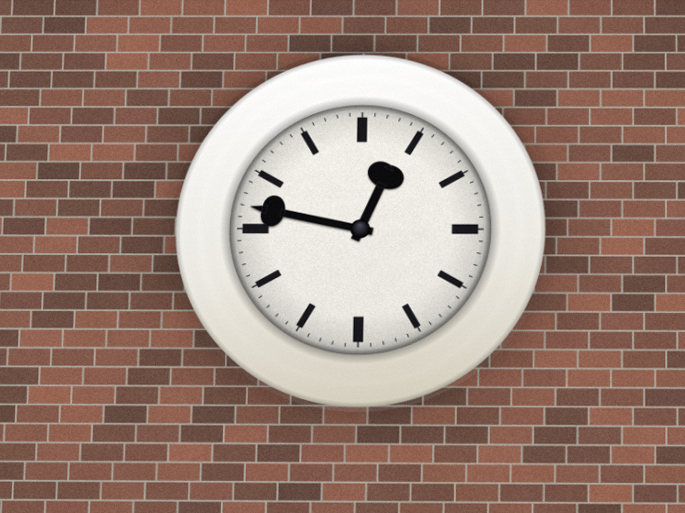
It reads {"hour": 12, "minute": 47}
